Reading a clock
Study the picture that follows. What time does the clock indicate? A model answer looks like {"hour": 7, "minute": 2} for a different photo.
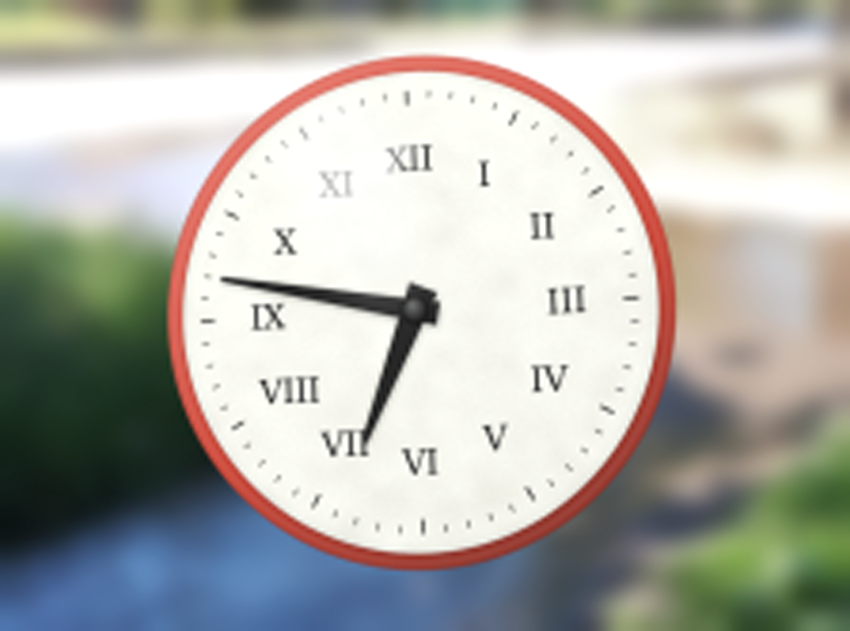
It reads {"hour": 6, "minute": 47}
